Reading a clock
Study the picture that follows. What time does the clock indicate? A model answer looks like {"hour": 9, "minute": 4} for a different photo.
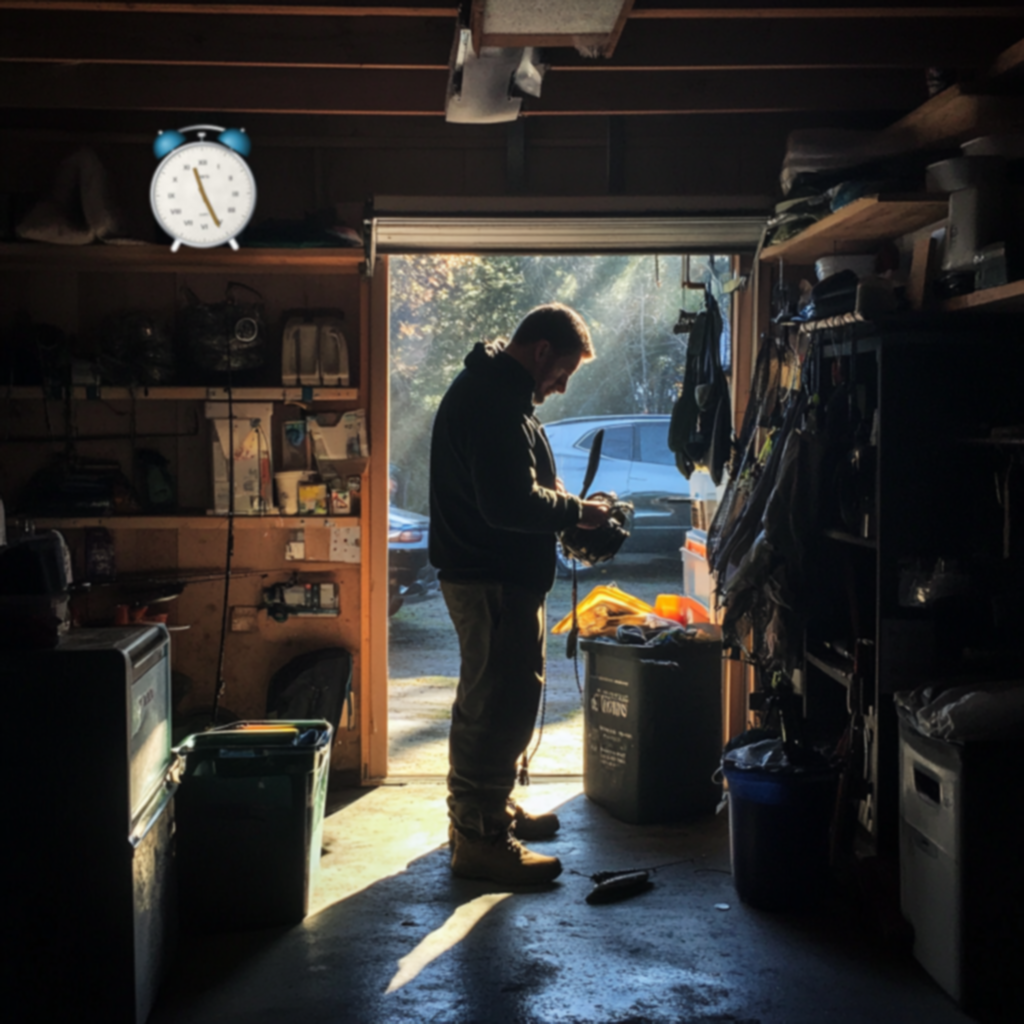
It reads {"hour": 11, "minute": 26}
